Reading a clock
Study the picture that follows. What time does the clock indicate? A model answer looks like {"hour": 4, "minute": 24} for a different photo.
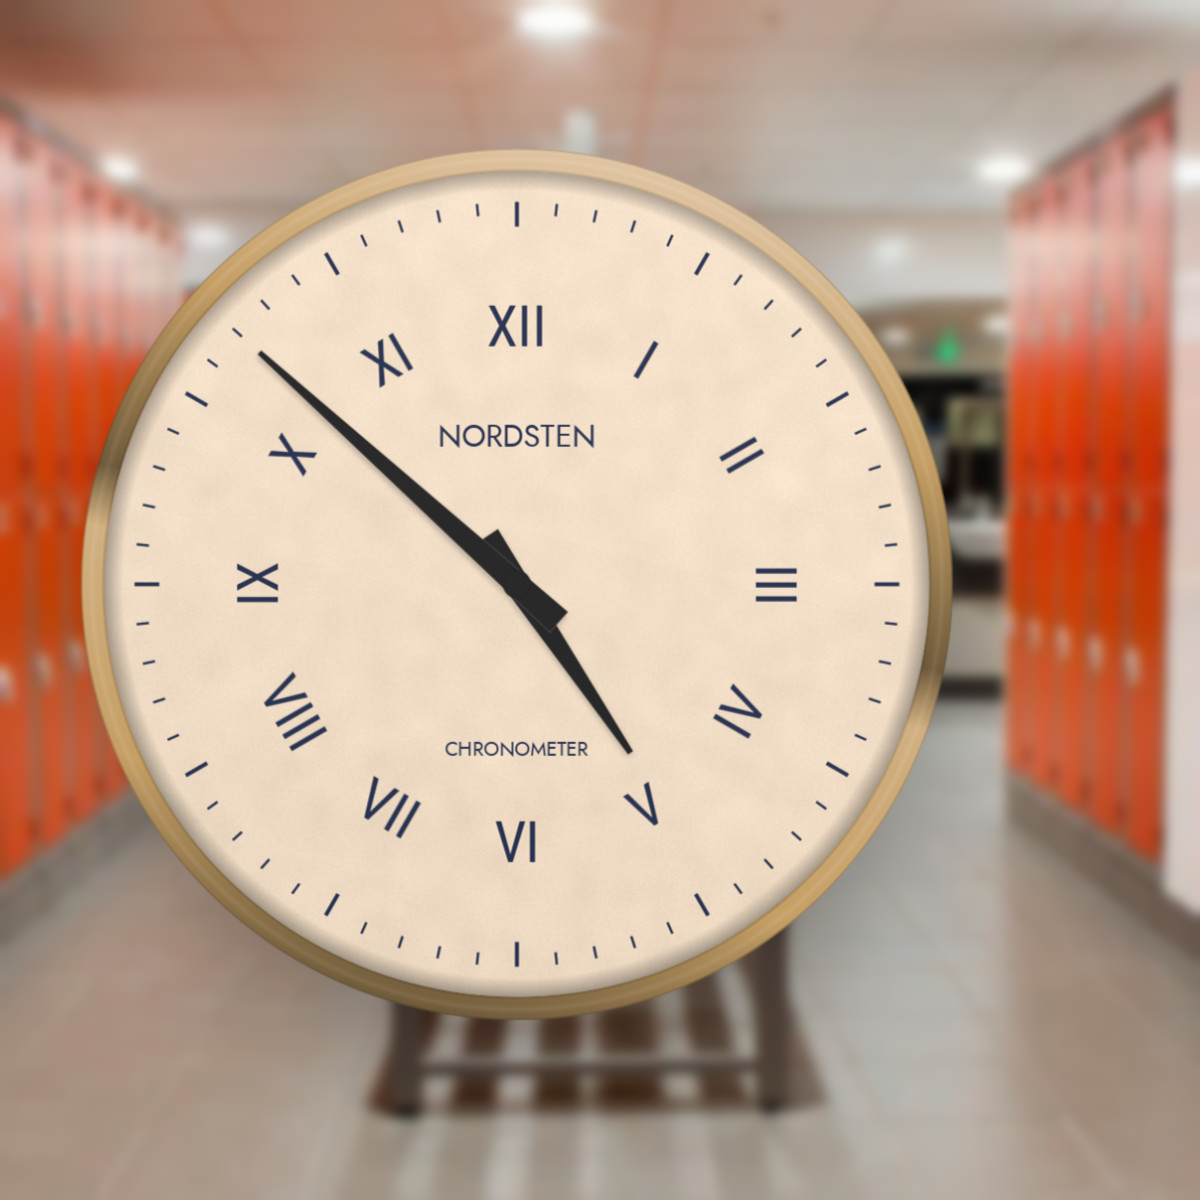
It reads {"hour": 4, "minute": 52}
